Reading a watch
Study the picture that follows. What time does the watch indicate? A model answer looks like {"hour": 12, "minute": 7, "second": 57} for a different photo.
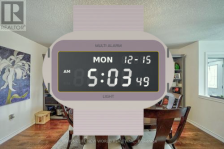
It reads {"hour": 5, "minute": 3, "second": 49}
